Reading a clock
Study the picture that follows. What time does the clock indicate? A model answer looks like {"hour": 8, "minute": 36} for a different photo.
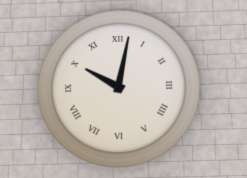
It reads {"hour": 10, "minute": 2}
